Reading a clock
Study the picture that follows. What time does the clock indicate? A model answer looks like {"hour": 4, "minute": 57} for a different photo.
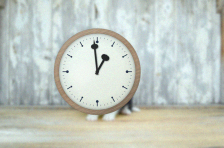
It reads {"hour": 12, "minute": 59}
